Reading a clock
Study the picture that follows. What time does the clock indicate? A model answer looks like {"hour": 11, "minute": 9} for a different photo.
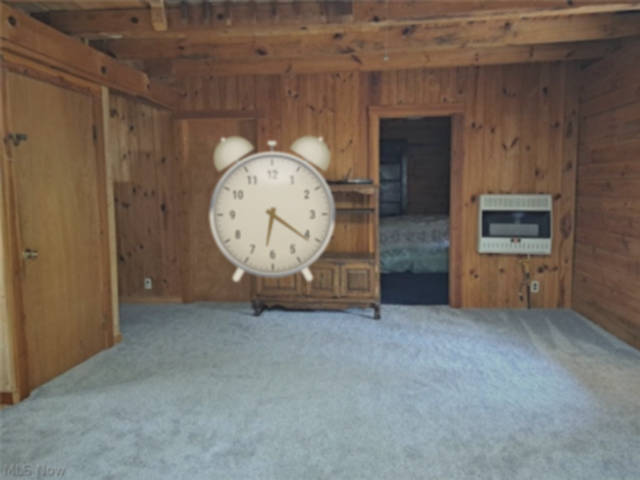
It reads {"hour": 6, "minute": 21}
